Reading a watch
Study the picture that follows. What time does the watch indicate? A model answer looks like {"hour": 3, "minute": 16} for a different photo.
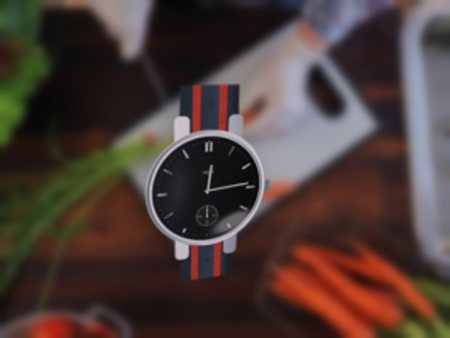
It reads {"hour": 12, "minute": 14}
